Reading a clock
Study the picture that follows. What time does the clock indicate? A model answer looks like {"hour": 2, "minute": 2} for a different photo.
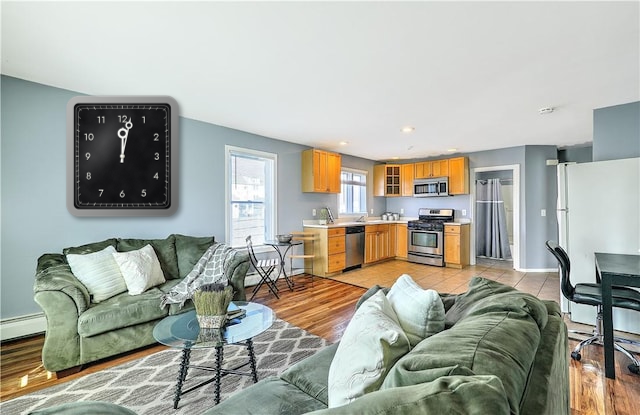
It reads {"hour": 12, "minute": 2}
